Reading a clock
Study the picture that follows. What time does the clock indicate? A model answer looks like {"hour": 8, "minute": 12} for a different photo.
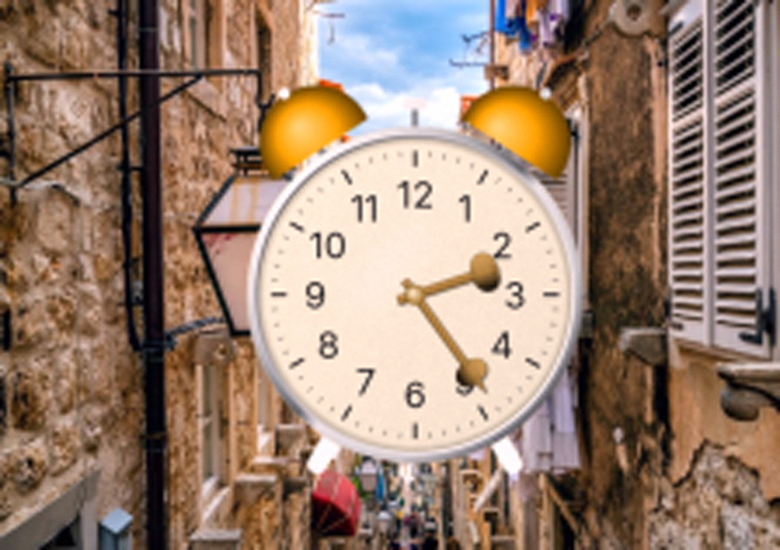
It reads {"hour": 2, "minute": 24}
